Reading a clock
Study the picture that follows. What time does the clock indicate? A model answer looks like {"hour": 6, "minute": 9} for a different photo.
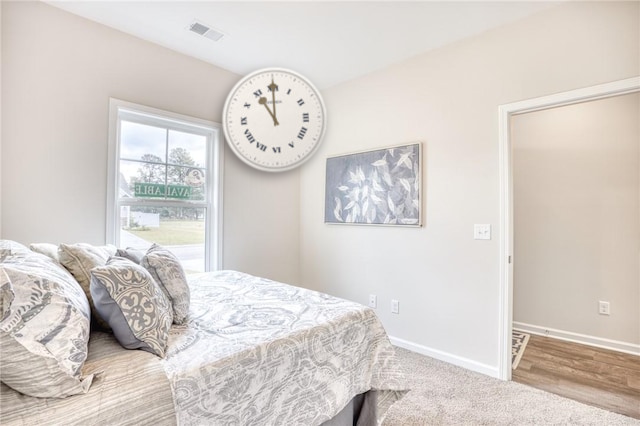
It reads {"hour": 11, "minute": 0}
